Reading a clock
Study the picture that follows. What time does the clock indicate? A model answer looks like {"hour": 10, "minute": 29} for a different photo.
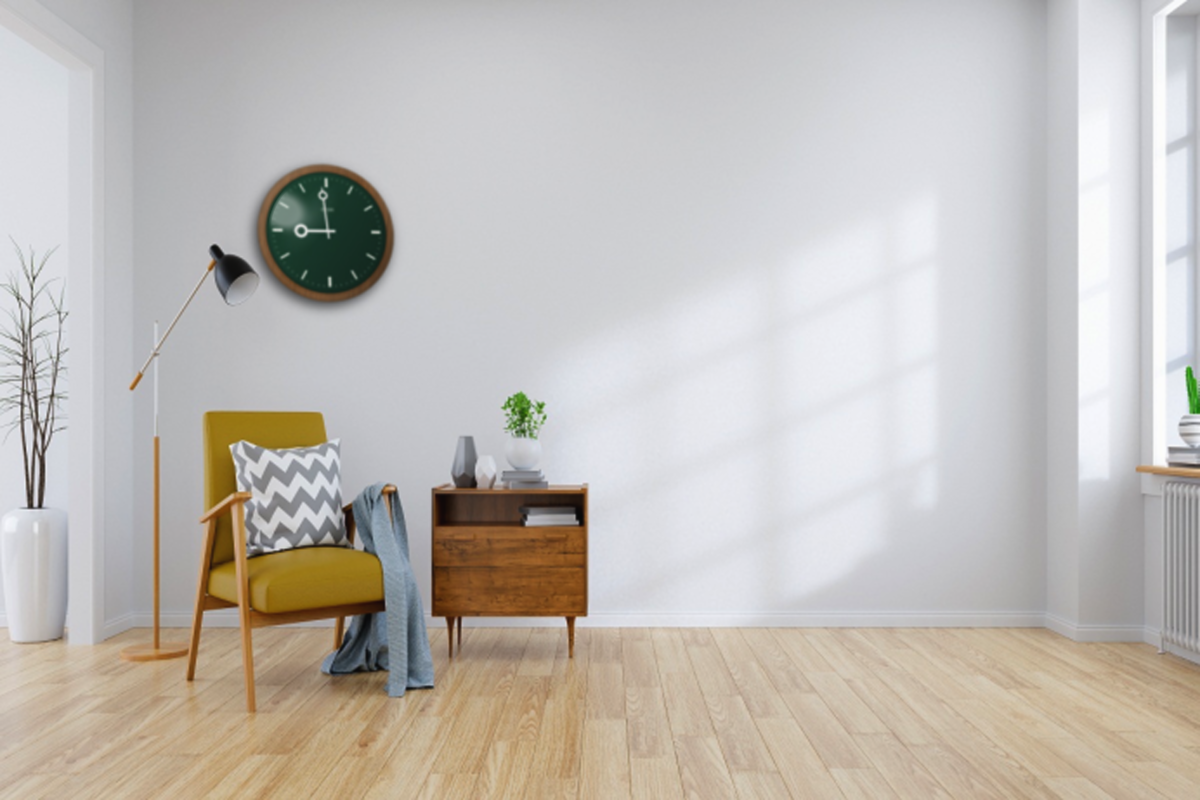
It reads {"hour": 8, "minute": 59}
